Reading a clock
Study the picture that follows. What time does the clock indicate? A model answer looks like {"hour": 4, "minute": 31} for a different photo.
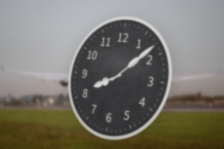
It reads {"hour": 8, "minute": 8}
